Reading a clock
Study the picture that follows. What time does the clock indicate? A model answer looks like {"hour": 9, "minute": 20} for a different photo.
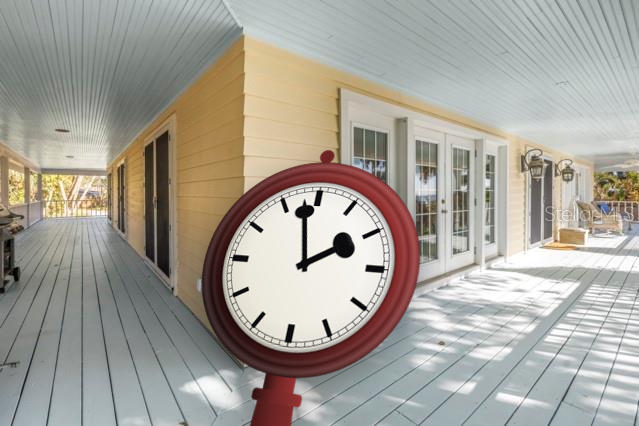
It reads {"hour": 1, "minute": 58}
